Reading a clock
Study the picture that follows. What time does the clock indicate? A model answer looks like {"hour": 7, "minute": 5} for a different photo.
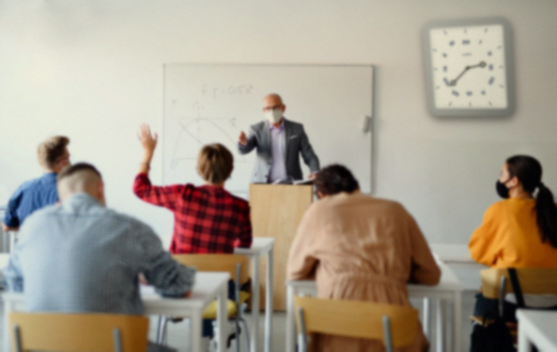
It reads {"hour": 2, "minute": 38}
